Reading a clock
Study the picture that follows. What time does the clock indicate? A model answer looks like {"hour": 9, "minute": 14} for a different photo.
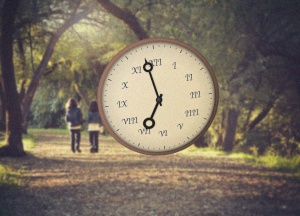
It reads {"hour": 6, "minute": 58}
